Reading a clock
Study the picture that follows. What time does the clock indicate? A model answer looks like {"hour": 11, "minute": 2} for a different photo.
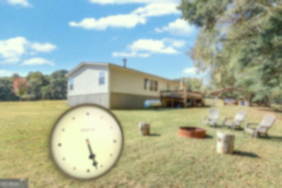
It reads {"hour": 5, "minute": 27}
